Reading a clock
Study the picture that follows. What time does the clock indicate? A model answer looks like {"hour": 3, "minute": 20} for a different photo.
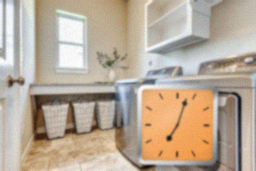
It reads {"hour": 7, "minute": 3}
